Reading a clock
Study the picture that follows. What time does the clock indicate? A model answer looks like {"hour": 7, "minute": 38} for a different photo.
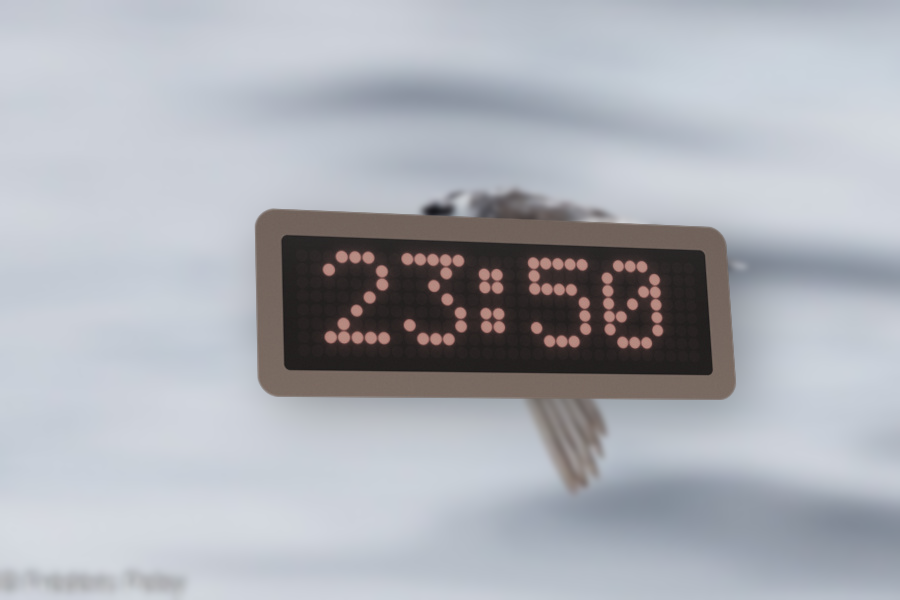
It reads {"hour": 23, "minute": 50}
